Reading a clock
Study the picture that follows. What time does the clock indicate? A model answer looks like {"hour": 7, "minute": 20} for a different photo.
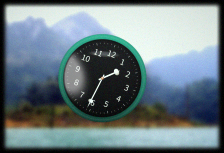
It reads {"hour": 1, "minute": 31}
